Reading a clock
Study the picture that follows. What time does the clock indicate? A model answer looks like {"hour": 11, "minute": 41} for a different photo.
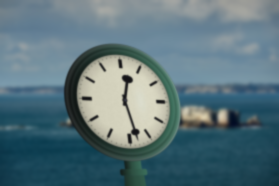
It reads {"hour": 12, "minute": 28}
